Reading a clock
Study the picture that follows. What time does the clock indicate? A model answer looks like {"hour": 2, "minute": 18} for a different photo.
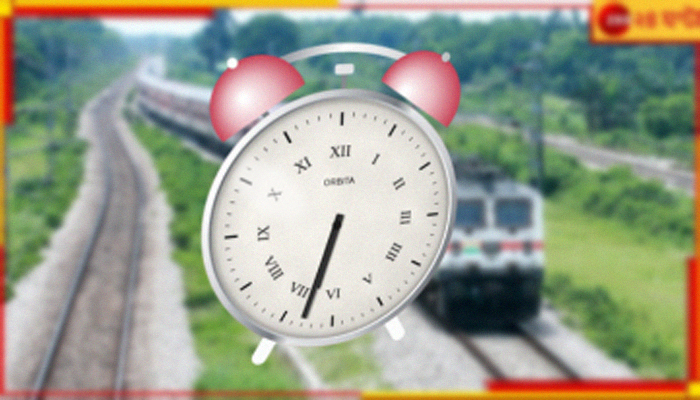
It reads {"hour": 6, "minute": 33}
